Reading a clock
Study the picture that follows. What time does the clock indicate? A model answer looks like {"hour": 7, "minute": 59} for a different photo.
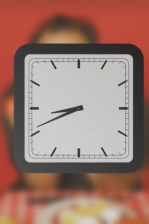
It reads {"hour": 8, "minute": 41}
